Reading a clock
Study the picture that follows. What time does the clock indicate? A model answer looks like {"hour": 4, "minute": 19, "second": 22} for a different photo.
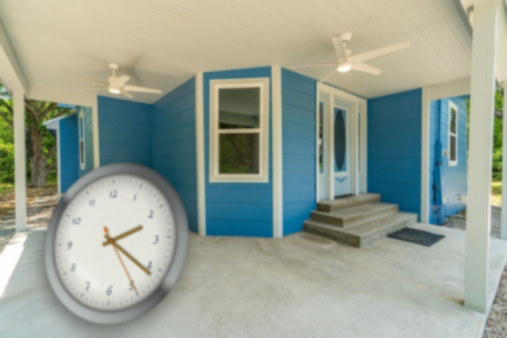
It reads {"hour": 2, "minute": 21, "second": 25}
